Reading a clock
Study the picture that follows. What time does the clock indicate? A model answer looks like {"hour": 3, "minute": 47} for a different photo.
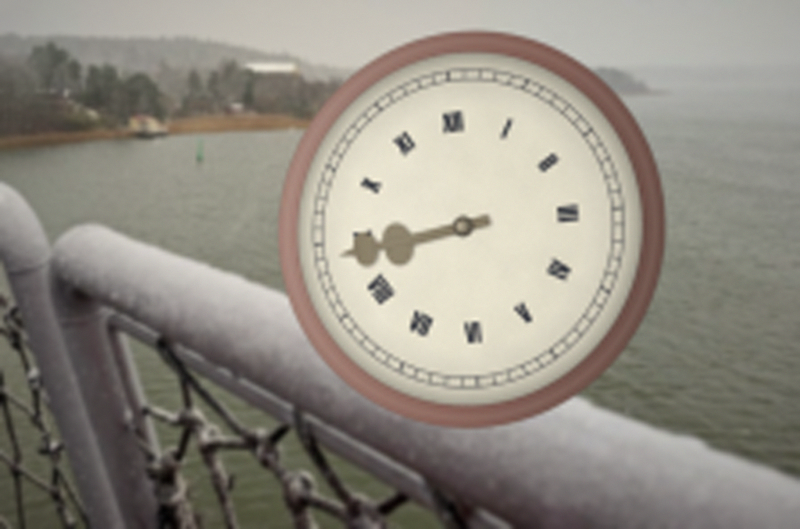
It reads {"hour": 8, "minute": 44}
